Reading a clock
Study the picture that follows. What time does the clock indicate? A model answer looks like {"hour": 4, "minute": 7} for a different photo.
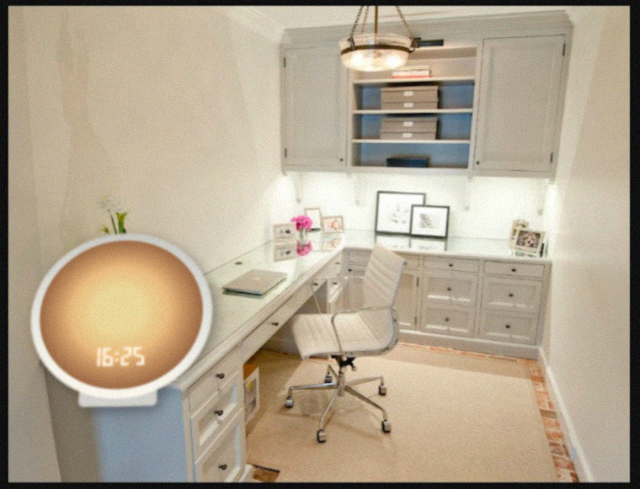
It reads {"hour": 16, "minute": 25}
